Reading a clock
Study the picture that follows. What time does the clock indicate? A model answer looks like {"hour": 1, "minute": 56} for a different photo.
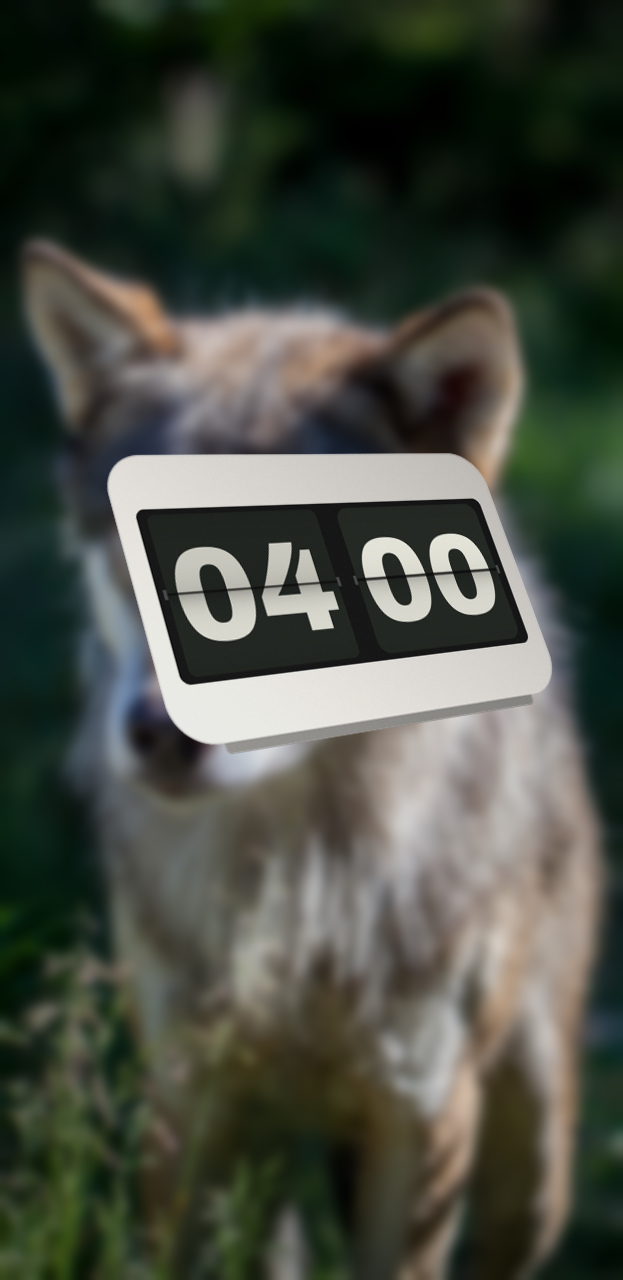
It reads {"hour": 4, "minute": 0}
